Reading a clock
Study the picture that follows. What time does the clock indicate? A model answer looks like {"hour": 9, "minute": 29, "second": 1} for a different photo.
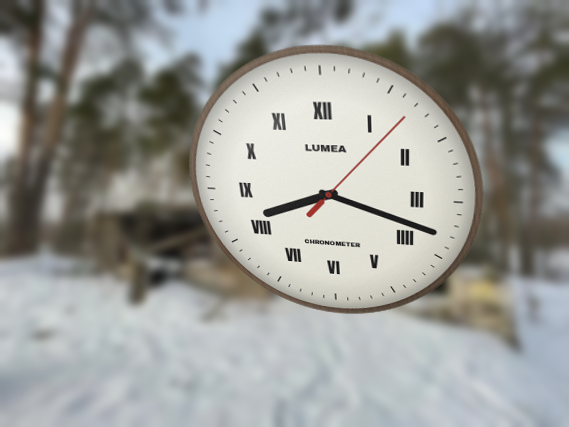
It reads {"hour": 8, "minute": 18, "second": 7}
